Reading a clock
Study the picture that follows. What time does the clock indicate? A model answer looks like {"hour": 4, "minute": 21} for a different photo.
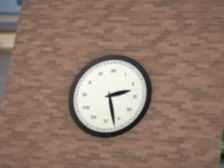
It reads {"hour": 2, "minute": 27}
